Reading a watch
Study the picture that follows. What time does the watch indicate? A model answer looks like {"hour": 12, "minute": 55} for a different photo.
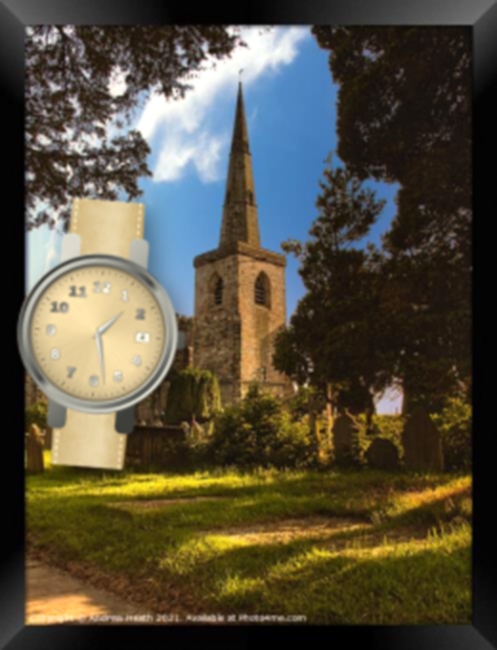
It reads {"hour": 1, "minute": 28}
